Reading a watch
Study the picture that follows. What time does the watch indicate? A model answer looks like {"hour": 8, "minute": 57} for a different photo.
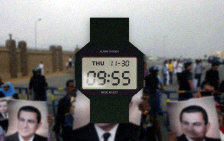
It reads {"hour": 9, "minute": 55}
